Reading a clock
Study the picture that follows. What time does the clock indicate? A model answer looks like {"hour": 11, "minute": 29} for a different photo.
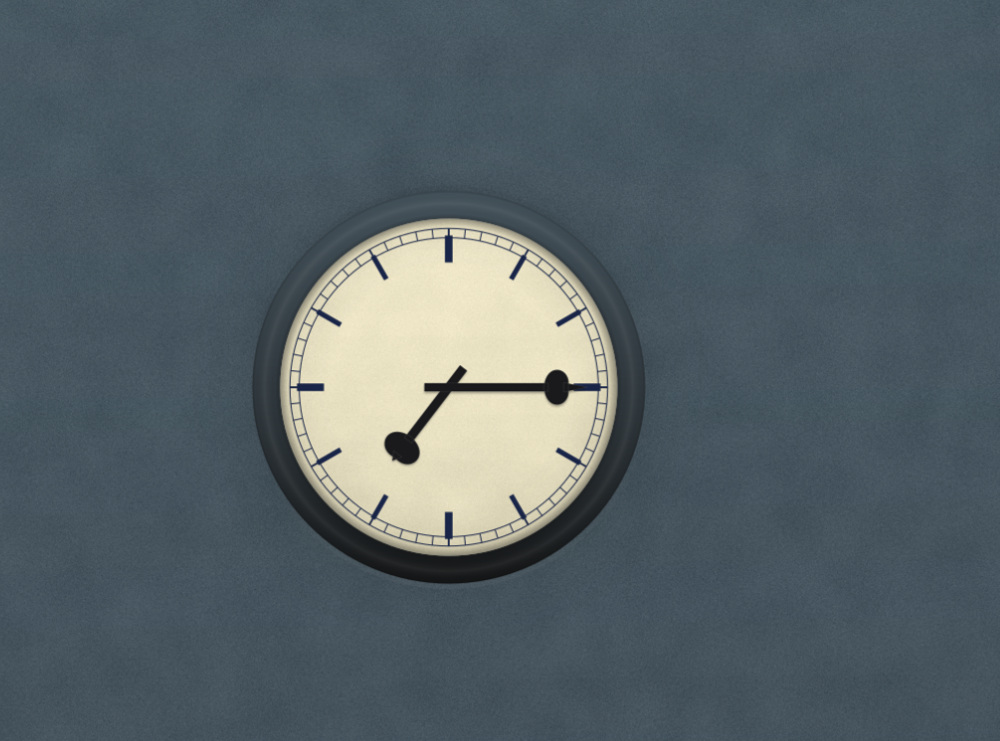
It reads {"hour": 7, "minute": 15}
